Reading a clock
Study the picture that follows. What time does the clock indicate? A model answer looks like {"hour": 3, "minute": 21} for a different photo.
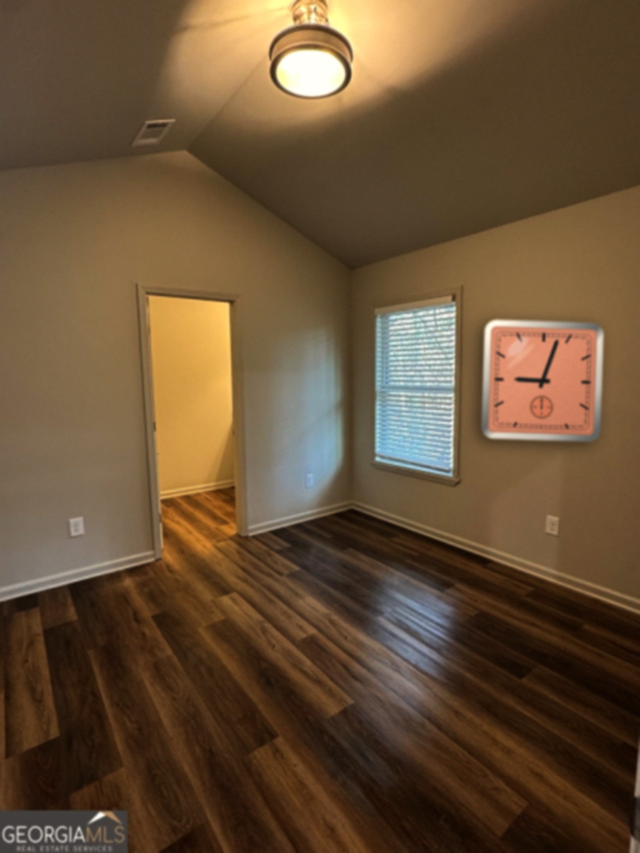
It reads {"hour": 9, "minute": 3}
